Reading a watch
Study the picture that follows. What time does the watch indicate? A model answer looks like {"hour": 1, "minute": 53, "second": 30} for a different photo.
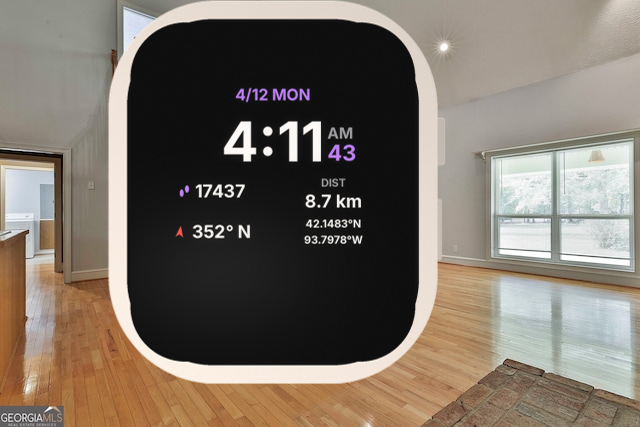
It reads {"hour": 4, "minute": 11, "second": 43}
